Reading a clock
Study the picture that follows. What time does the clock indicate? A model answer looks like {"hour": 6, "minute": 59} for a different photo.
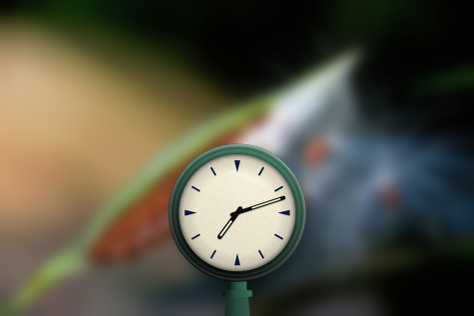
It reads {"hour": 7, "minute": 12}
